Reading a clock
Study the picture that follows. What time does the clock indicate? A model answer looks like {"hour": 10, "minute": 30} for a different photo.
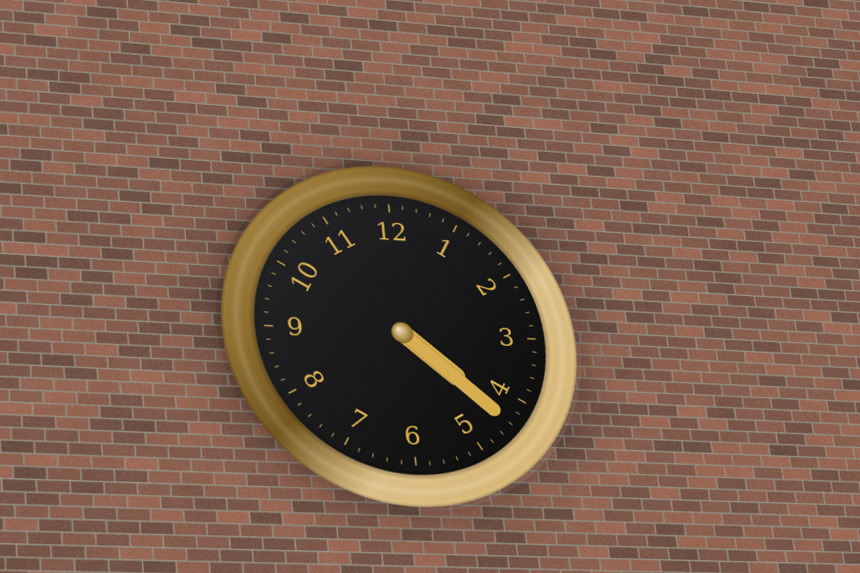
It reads {"hour": 4, "minute": 22}
